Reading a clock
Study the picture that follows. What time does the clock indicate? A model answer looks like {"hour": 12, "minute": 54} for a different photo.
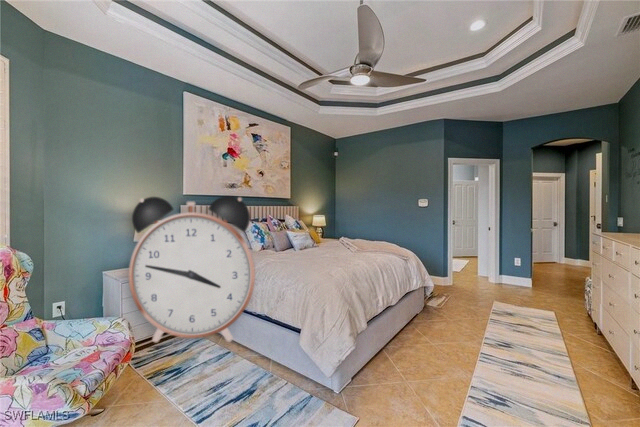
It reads {"hour": 3, "minute": 47}
